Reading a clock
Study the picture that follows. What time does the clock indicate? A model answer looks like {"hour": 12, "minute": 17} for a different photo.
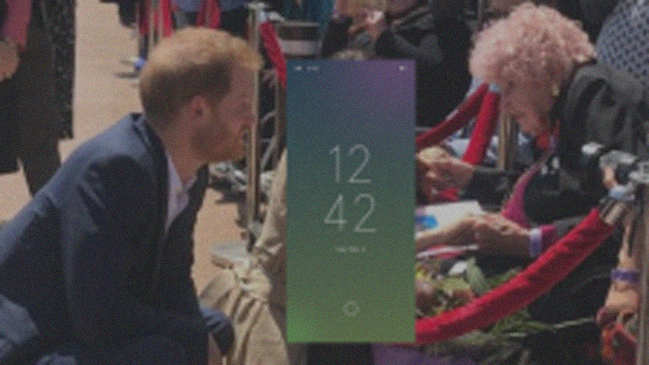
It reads {"hour": 12, "minute": 42}
